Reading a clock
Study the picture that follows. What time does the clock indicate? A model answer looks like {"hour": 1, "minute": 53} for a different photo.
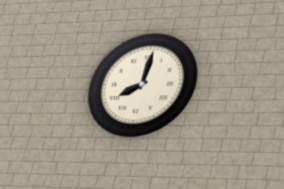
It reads {"hour": 8, "minute": 1}
